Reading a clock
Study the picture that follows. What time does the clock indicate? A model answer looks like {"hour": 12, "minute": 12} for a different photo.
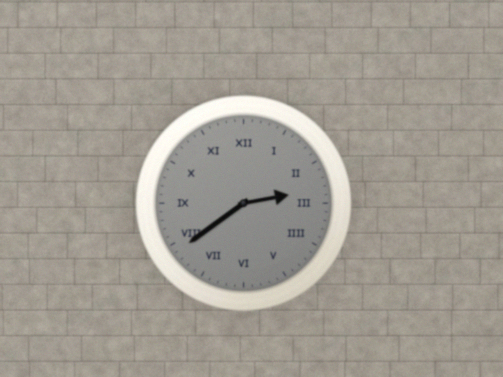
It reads {"hour": 2, "minute": 39}
